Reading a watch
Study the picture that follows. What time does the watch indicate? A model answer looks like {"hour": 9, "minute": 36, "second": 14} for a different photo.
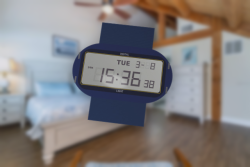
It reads {"hour": 15, "minute": 36, "second": 38}
